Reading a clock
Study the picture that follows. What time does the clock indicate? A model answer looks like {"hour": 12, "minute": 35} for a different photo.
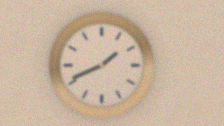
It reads {"hour": 1, "minute": 41}
